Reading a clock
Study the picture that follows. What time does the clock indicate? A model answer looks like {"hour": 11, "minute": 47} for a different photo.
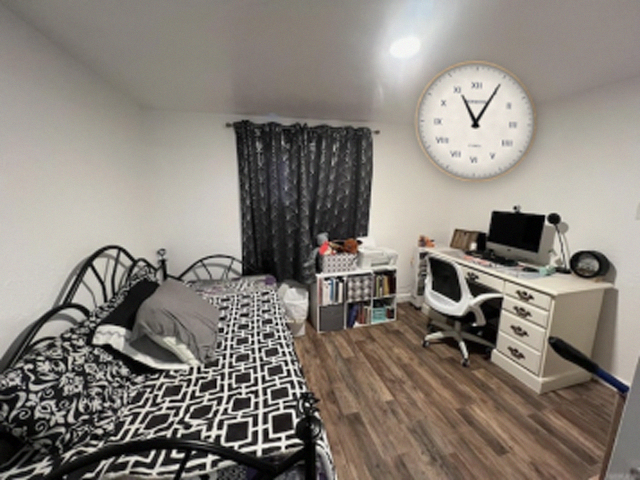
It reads {"hour": 11, "minute": 5}
